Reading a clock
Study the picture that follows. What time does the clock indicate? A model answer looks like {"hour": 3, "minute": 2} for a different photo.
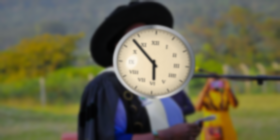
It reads {"hour": 5, "minute": 53}
